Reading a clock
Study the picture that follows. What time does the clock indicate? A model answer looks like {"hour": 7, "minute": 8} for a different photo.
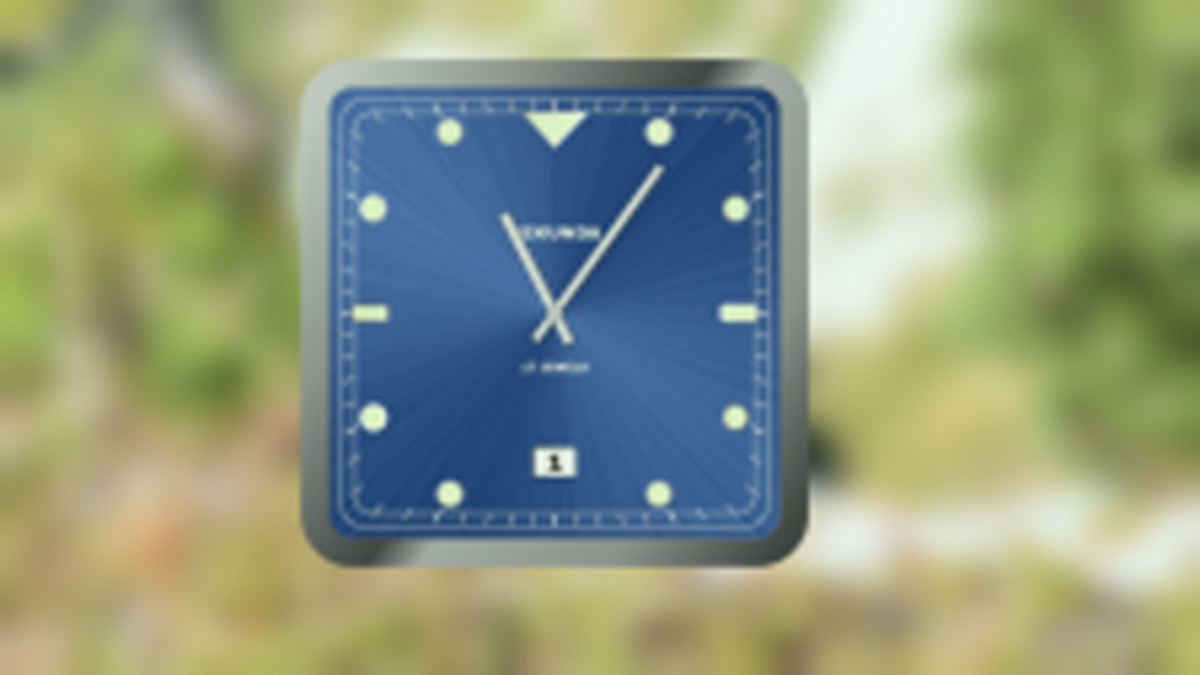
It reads {"hour": 11, "minute": 6}
